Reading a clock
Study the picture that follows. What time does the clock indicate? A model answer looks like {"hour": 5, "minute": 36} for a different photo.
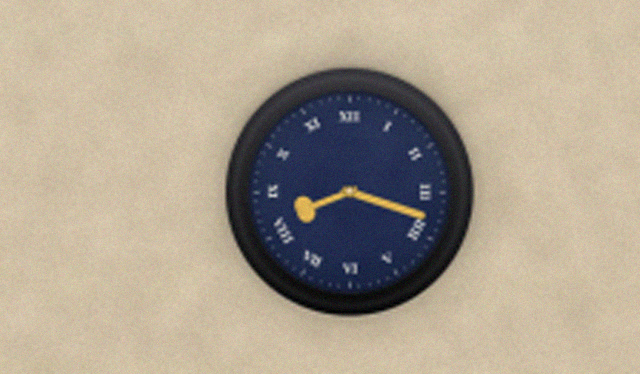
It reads {"hour": 8, "minute": 18}
